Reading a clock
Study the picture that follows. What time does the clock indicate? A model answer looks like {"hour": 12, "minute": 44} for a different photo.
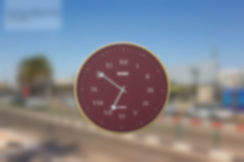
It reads {"hour": 6, "minute": 51}
